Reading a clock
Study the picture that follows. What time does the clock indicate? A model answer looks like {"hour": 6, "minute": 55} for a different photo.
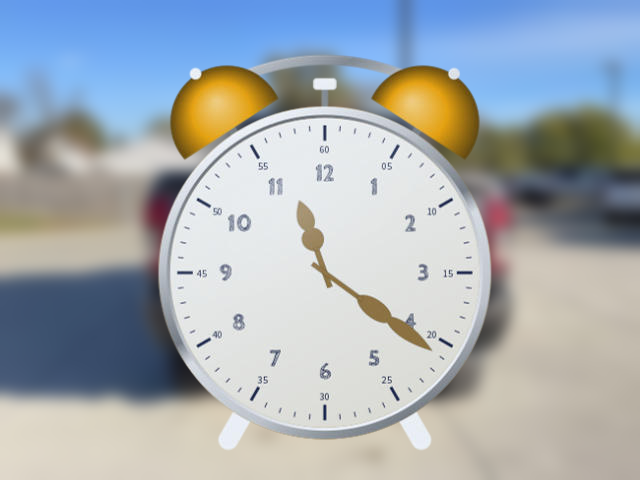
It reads {"hour": 11, "minute": 21}
